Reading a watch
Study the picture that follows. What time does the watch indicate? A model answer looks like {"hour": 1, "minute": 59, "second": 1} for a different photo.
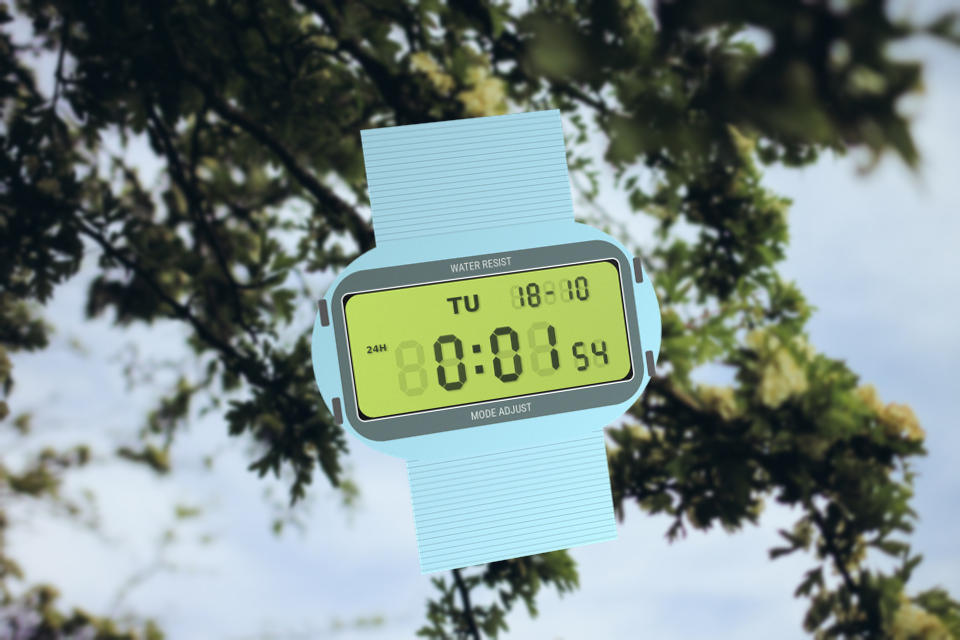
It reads {"hour": 0, "minute": 1, "second": 54}
